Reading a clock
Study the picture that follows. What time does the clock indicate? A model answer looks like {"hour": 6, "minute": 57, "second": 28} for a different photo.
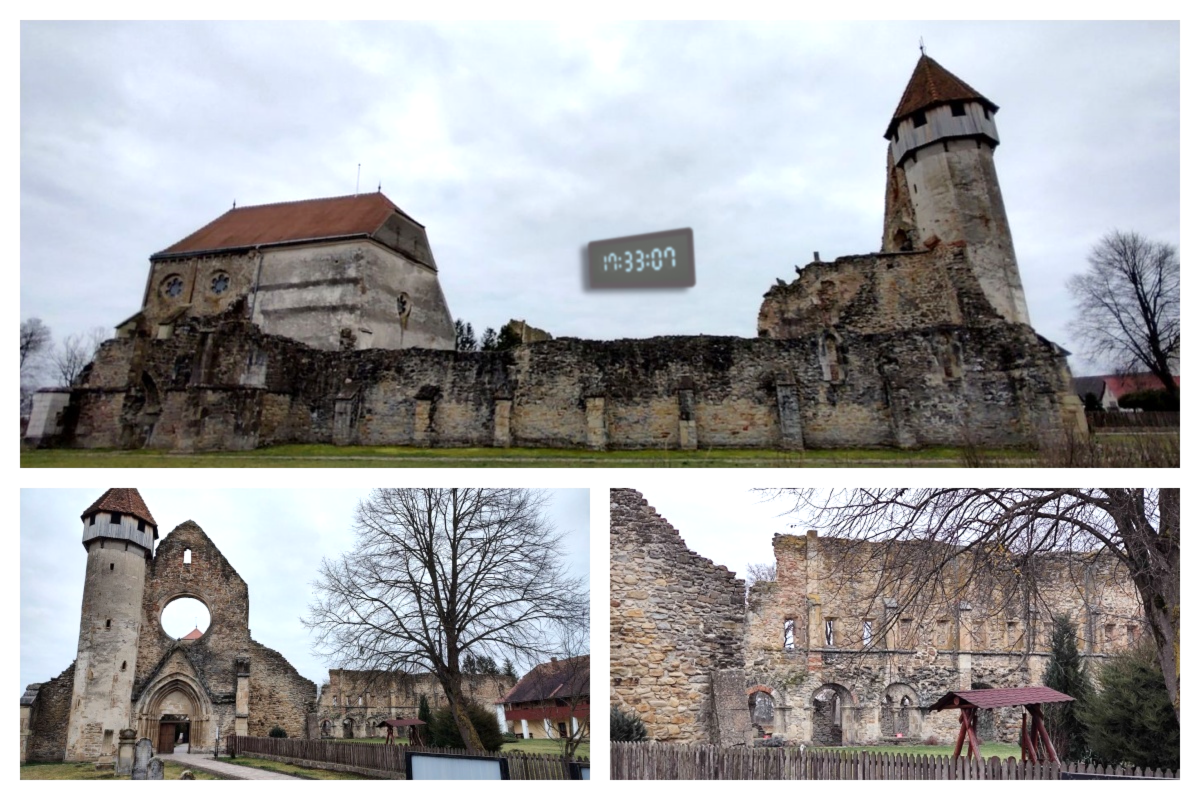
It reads {"hour": 17, "minute": 33, "second": 7}
